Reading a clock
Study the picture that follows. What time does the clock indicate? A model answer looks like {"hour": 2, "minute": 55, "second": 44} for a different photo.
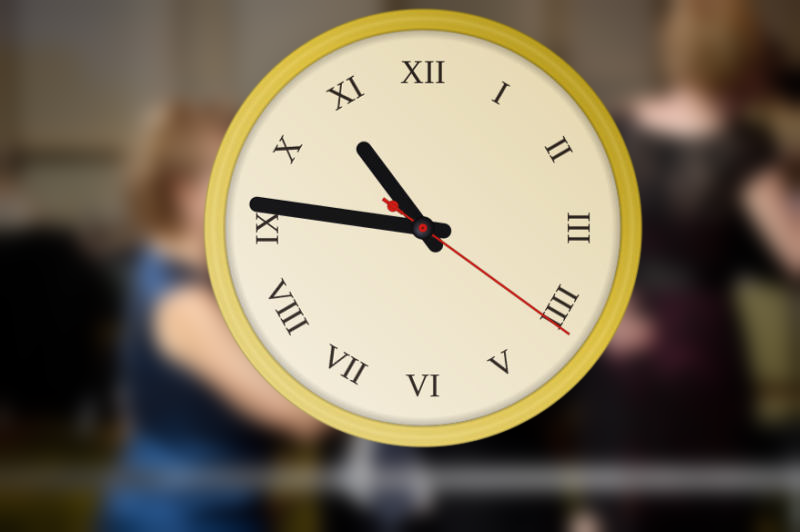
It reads {"hour": 10, "minute": 46, "second": 21}
